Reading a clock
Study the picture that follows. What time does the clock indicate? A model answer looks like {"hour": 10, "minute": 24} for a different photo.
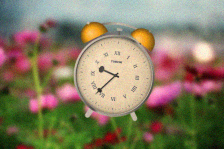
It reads {"hour": 9, "minute": 37}
